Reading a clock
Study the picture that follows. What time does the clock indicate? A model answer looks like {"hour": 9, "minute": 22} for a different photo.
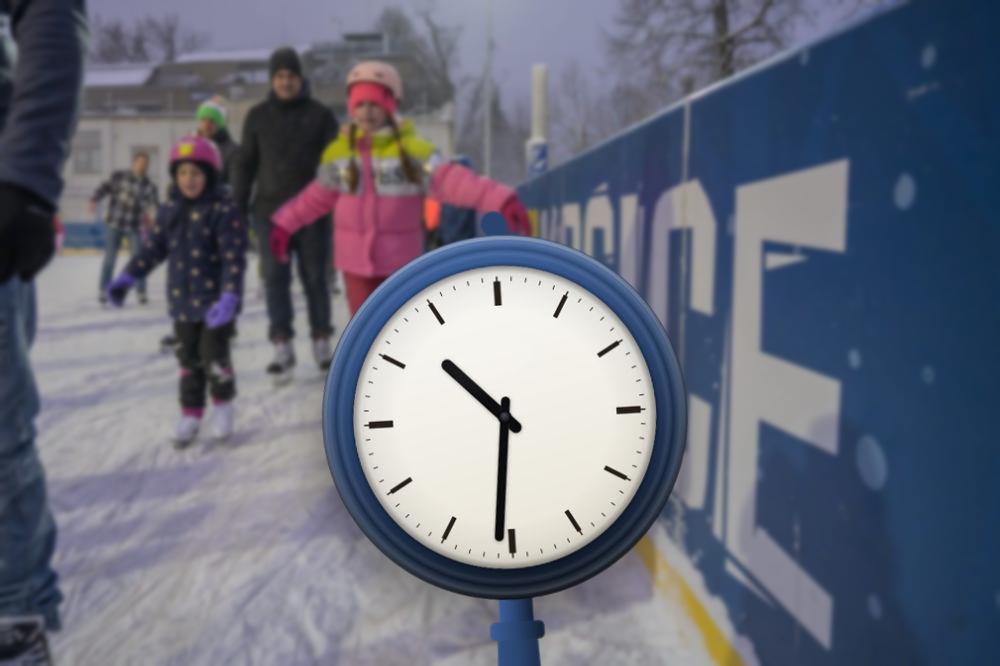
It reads {"hour": 10, "minute": 31}
